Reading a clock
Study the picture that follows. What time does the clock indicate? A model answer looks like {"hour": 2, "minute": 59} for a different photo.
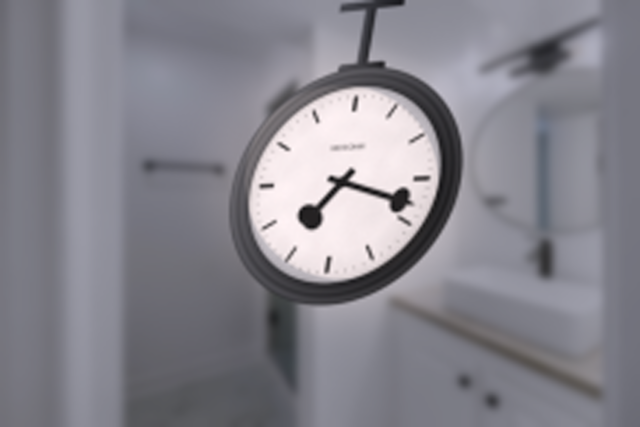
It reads {"hour": 7, "minute": 18}
